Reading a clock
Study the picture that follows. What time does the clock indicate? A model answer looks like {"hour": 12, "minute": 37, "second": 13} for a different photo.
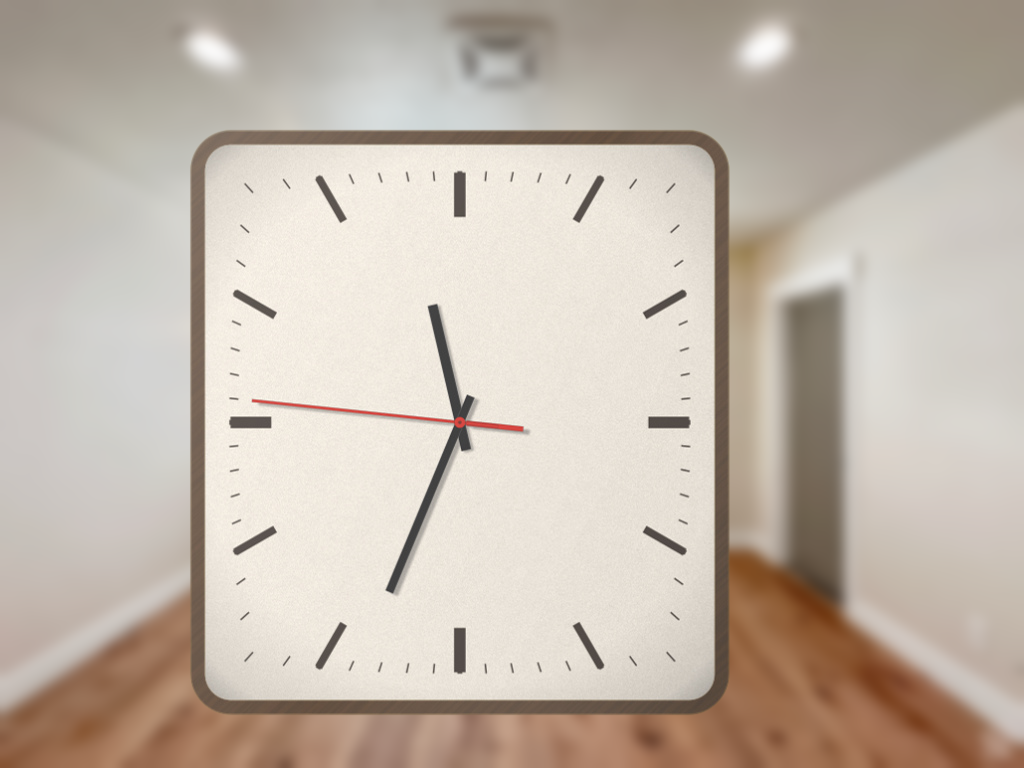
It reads {"hour": 11, "minute": 33, "second": 46}
